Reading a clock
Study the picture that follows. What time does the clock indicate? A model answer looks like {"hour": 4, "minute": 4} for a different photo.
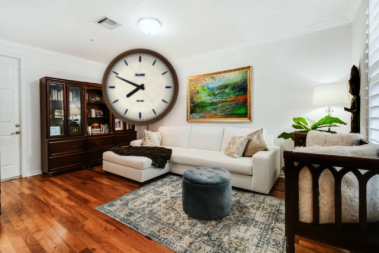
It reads {"hour": 7, "minute": 49}
